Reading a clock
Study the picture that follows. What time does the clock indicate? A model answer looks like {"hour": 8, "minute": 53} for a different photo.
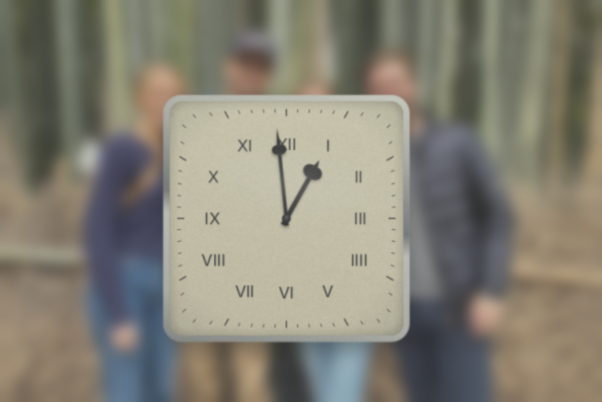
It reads {"hour": 12, "minute": 59}
